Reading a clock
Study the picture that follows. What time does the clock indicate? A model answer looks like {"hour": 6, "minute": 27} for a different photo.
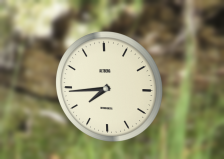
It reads {"hour": 7, "minute": 44}
